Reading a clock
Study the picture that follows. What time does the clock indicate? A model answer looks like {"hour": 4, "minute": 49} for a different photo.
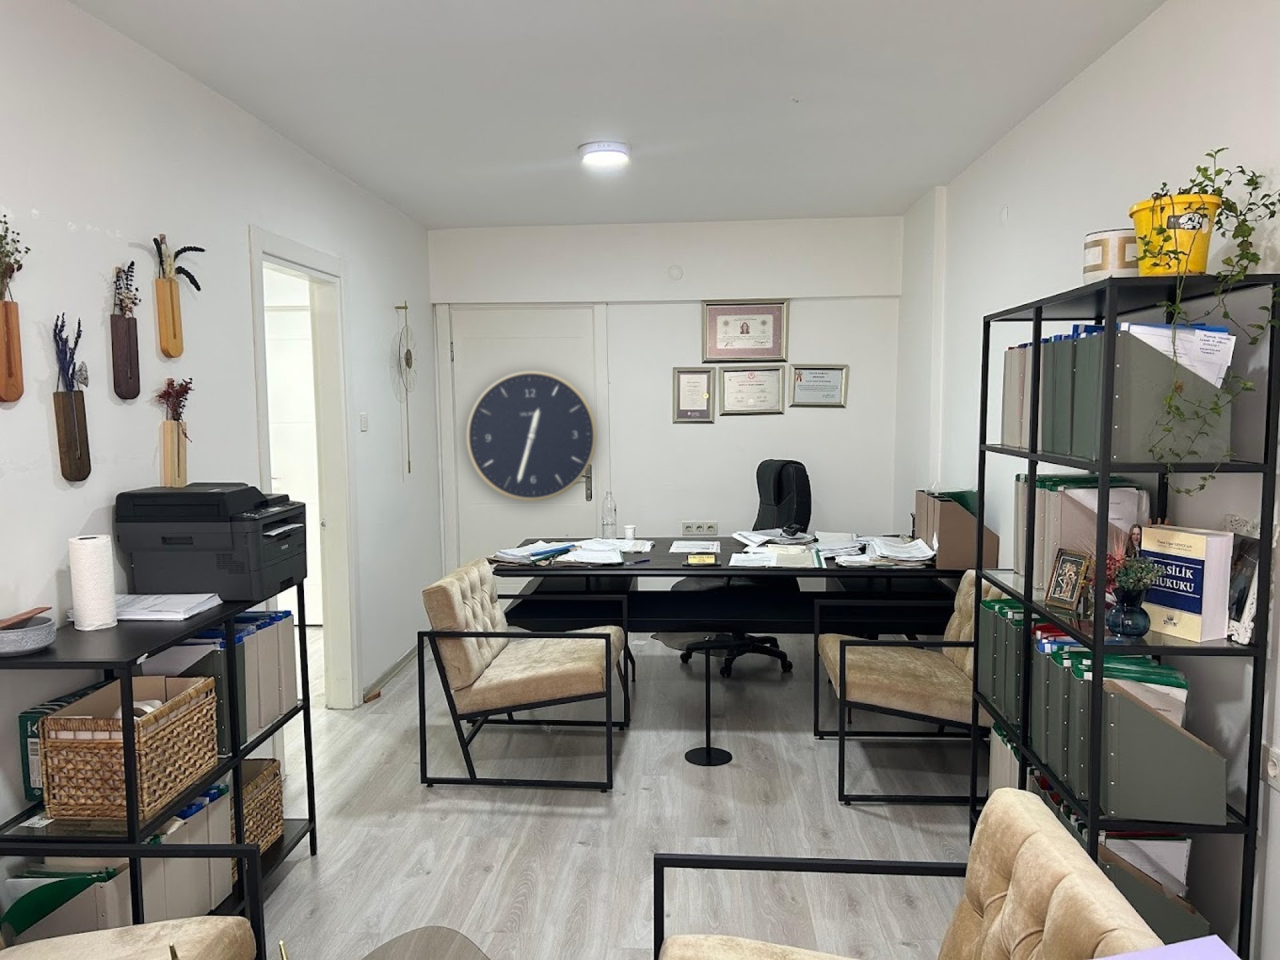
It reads {"hour": 12, "minute": 33}
